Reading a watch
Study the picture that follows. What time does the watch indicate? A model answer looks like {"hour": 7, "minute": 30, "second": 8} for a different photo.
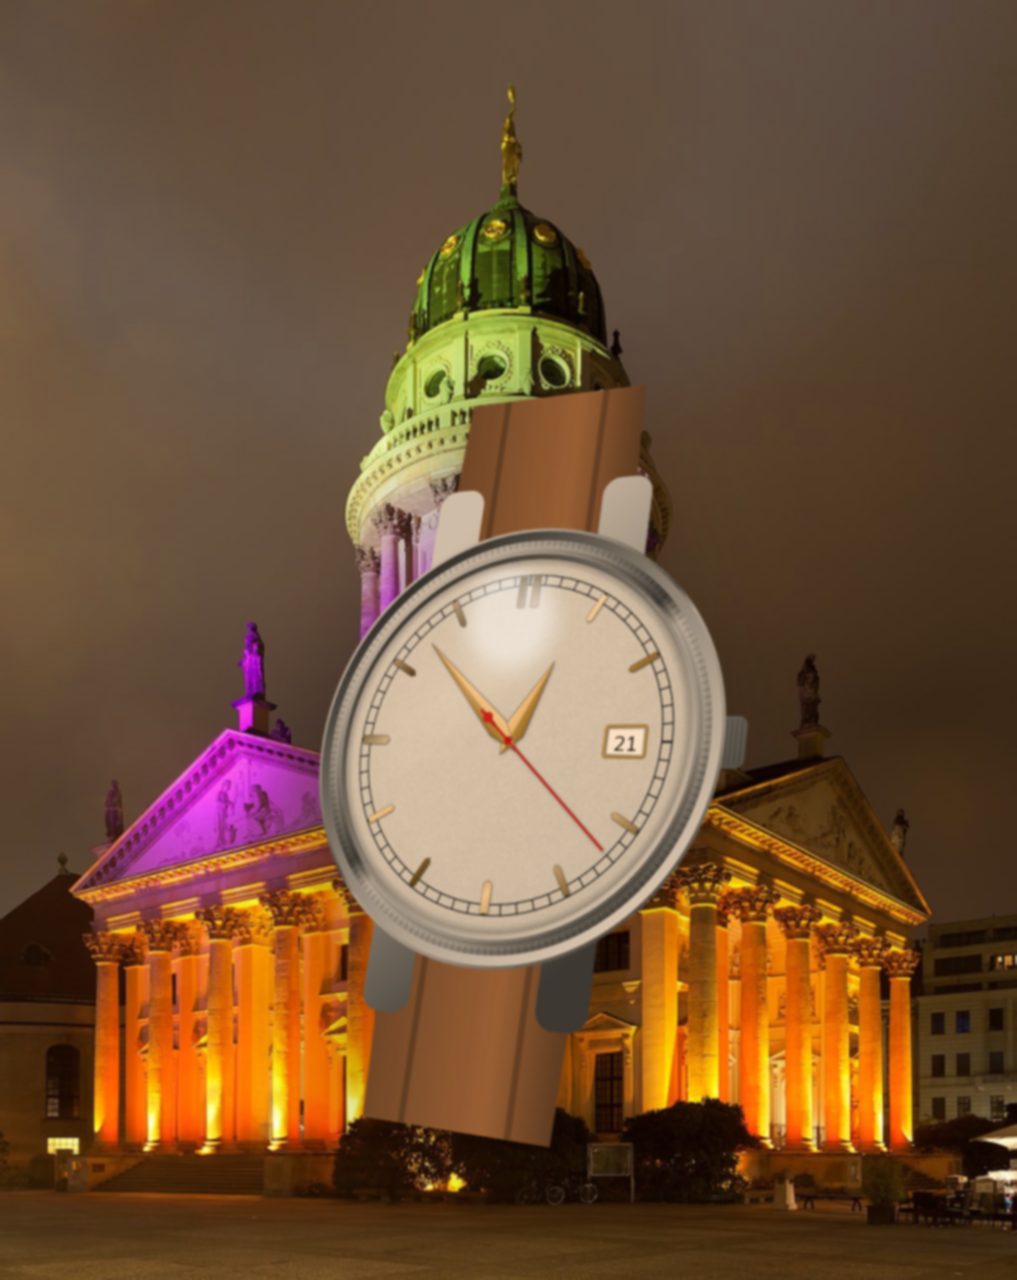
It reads {"hour": 12, "minute": 52, "second": 22}
